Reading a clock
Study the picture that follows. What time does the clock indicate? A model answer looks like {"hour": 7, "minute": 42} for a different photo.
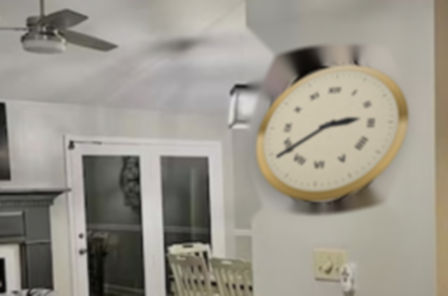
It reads {"hour": 2, "minute": 39}
